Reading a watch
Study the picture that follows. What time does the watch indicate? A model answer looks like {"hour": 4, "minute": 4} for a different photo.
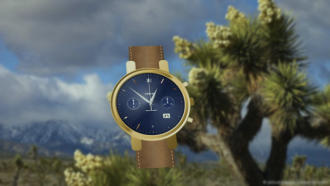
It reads {"hour": 12, "minute": 52}
